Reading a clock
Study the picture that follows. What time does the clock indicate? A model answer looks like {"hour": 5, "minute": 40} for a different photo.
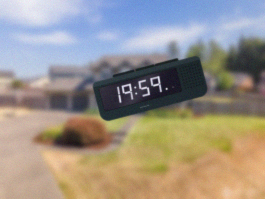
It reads {"hour": 19, "minute": 59}
